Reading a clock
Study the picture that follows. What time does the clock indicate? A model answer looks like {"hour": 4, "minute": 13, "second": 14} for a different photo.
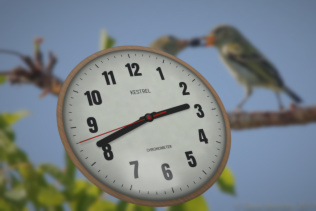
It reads {"hour": 2, "minute": 41, "second": 43}
